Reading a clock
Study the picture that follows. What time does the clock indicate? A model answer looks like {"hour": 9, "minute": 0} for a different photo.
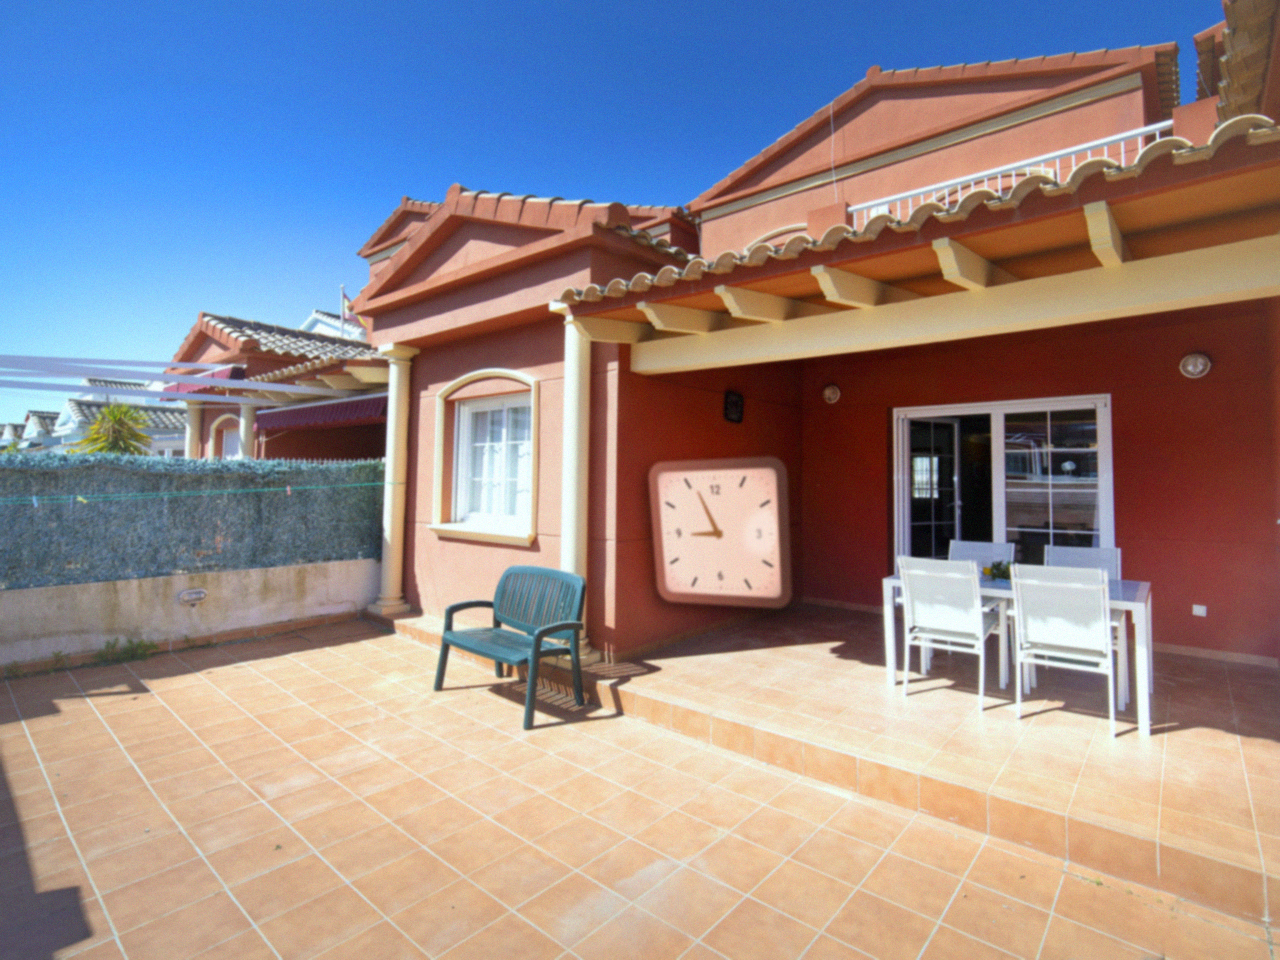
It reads {"hour": 8, "minute": 56}
